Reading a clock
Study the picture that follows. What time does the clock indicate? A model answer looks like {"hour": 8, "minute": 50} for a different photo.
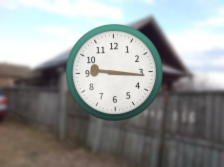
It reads {"hour": 9, "minute": 16}
